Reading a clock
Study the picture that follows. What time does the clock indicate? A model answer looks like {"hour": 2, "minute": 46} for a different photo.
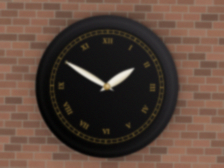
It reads {"hour": 1, "minute": 50}
